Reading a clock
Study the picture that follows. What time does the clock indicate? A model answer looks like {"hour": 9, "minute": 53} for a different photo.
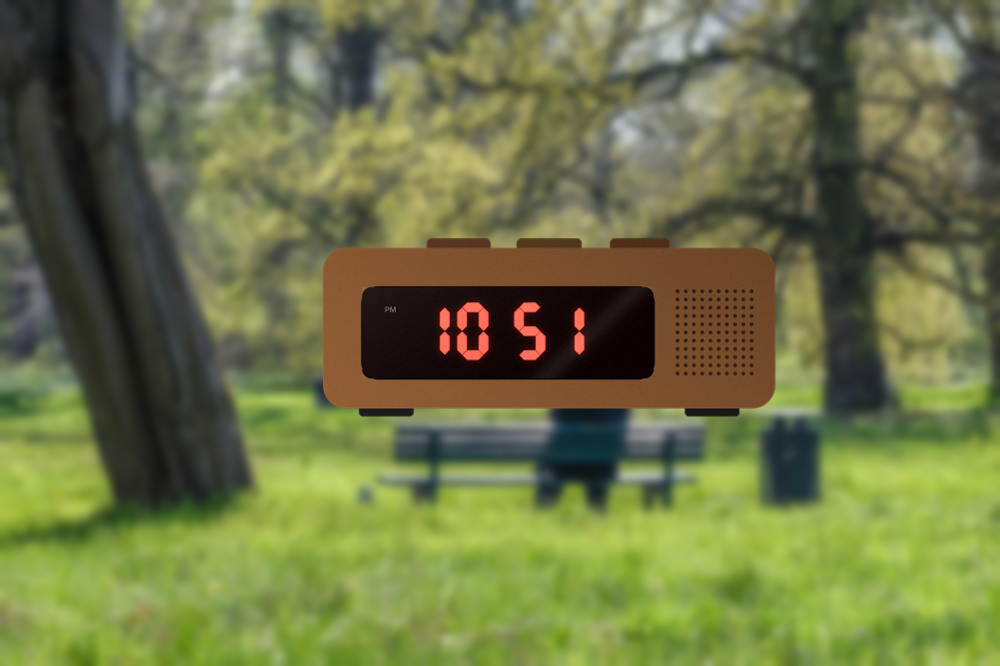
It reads {"hour": 10, "minute": 51}
